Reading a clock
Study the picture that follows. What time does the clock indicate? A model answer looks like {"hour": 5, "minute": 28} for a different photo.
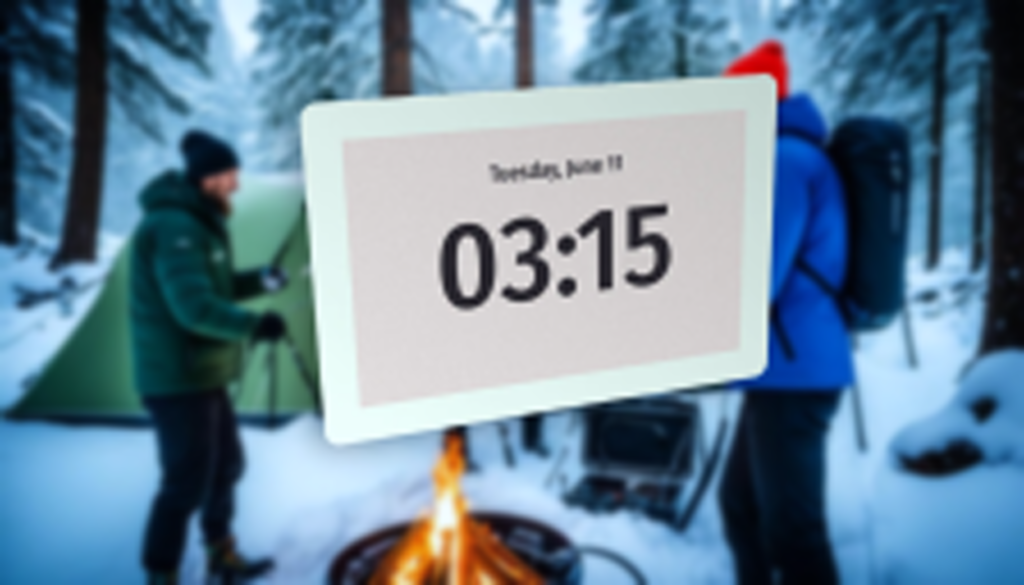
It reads {"hour": 3, "minute": 15}
